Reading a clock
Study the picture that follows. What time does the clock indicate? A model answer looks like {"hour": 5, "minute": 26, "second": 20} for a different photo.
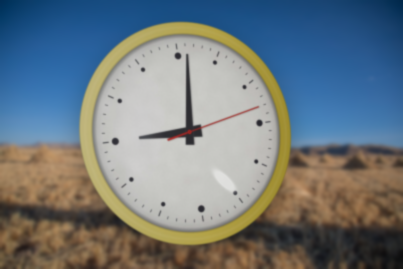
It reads {"hour": 9, "minute": 1, "second": 13}
